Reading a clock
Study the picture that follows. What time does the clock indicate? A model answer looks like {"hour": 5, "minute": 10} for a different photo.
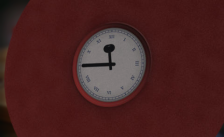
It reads {"hour": 11, "minute": 45}
